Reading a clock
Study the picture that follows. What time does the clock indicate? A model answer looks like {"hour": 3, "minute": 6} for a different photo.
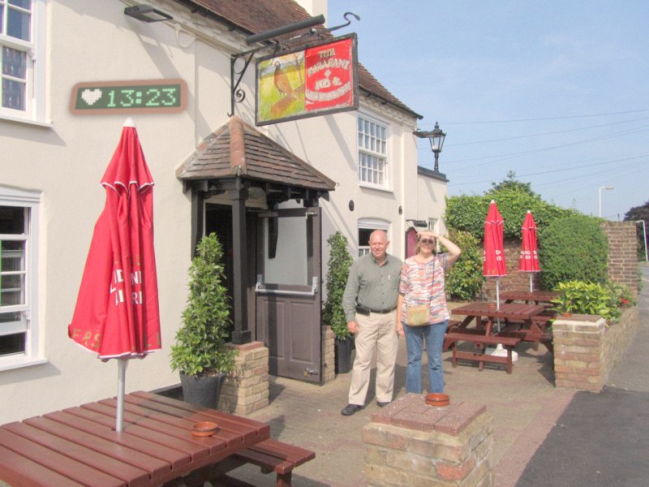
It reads {"hour": 13, "minute": 23}
